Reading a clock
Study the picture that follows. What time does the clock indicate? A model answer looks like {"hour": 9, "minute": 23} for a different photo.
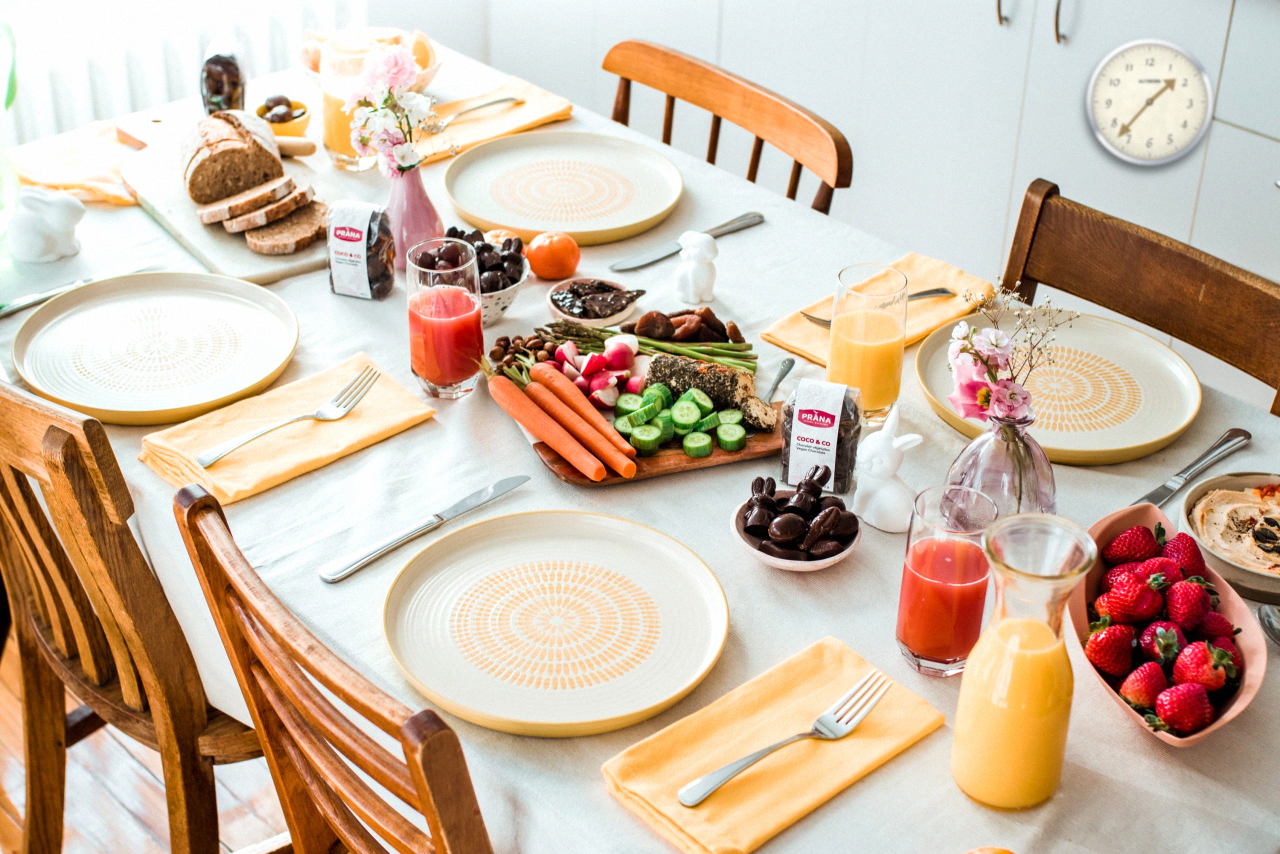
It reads {"hour": 1, "minute": 37}
